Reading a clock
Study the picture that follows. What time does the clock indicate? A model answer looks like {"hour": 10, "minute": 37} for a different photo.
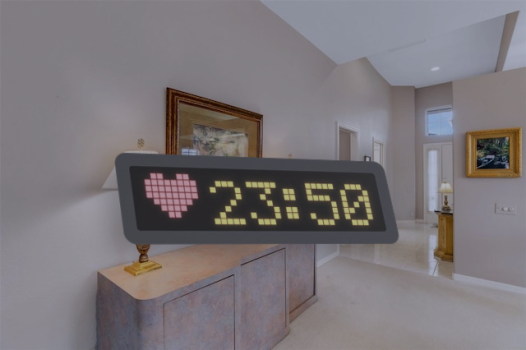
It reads {"hour": 23, "minute": 50}
